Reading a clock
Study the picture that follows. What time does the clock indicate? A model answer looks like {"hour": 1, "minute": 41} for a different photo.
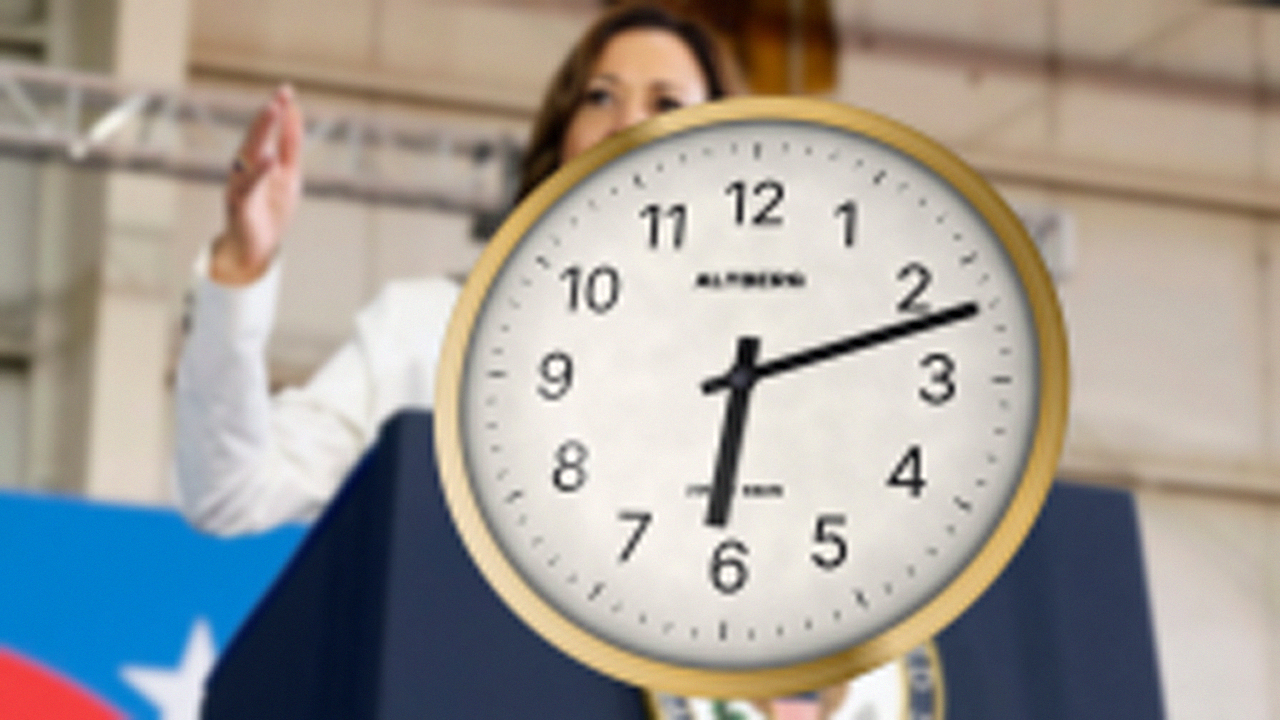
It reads {"hour": 6, "minute": 12}
